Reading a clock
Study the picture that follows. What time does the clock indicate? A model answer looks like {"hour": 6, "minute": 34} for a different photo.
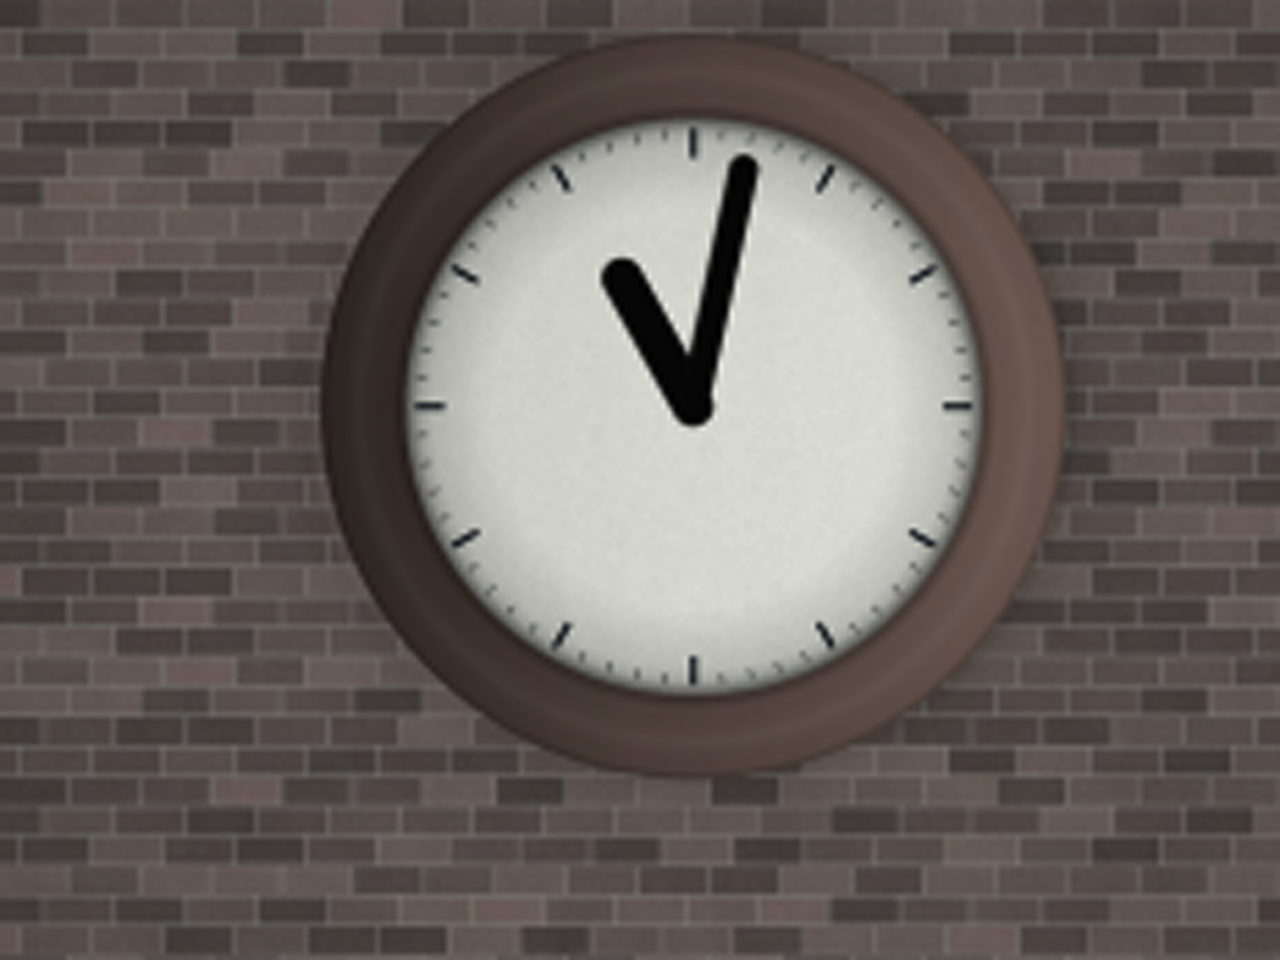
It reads {"hour": 11, "minute": 2}
